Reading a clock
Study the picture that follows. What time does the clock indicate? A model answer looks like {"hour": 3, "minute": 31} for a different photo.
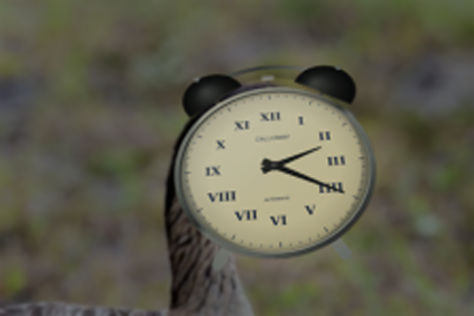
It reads {"hour": 2, "minute": 20}
